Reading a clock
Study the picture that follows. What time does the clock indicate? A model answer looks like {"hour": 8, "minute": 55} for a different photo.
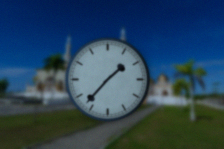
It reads {"hour": 1, "minute": 37}
